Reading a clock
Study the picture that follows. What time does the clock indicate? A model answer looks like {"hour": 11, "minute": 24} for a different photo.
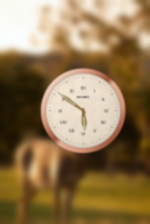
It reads {"hour": 5, "minute": 51}
